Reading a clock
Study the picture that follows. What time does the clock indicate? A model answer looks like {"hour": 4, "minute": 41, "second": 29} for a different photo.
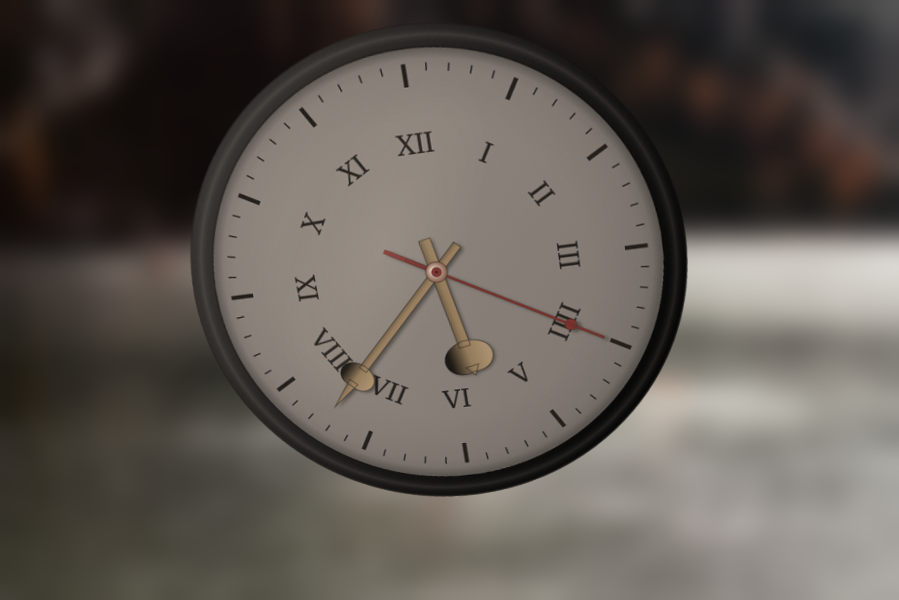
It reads {"hour": 5, "minute": 37, "second": 20}
